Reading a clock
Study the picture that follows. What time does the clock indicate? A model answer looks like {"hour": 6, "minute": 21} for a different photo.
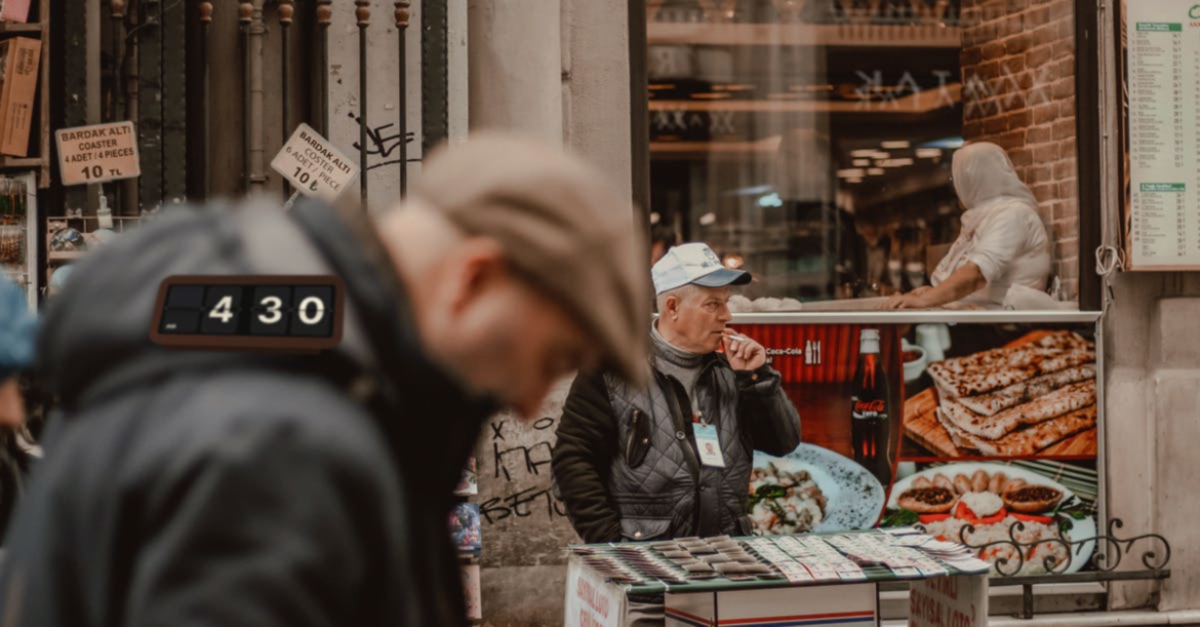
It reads {"hour": 4, "minute": 30}
